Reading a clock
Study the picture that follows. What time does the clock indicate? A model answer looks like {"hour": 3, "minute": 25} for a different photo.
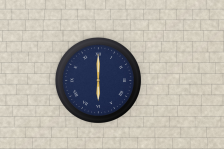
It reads {"hour": 6, "minute": 0}
